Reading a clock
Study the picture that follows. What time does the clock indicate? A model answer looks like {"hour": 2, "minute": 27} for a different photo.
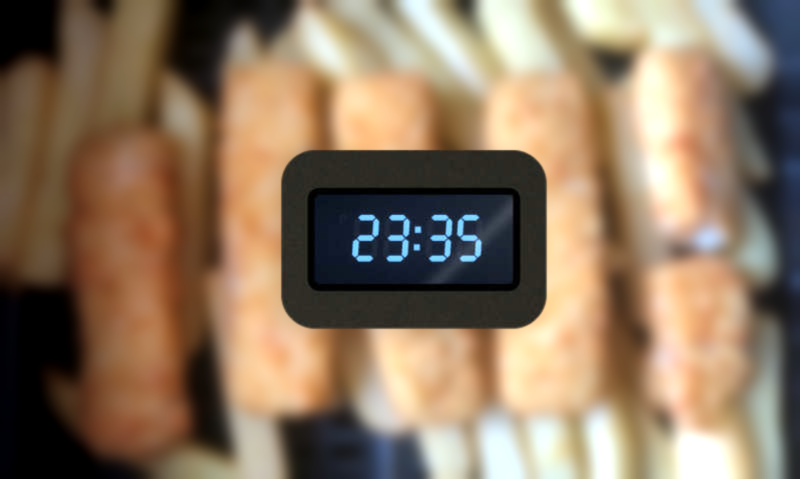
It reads {"hour": 23, "minute": 35}
